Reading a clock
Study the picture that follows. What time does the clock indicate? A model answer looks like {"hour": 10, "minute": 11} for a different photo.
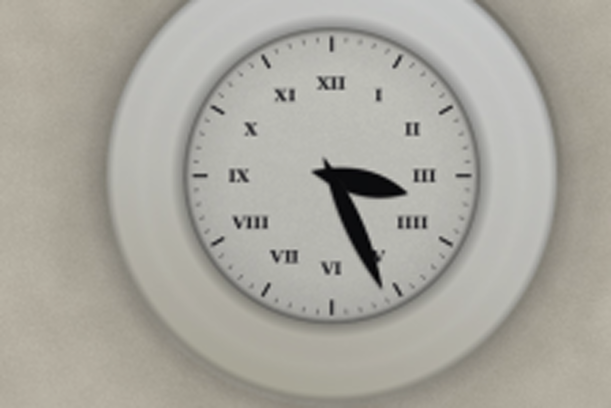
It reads {"hour": 3, "minute": 26}
